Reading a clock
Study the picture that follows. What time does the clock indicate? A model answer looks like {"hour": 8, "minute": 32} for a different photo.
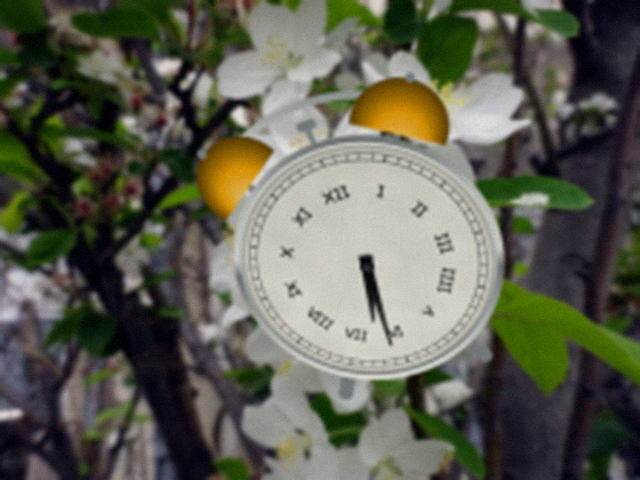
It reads {"hour": 6, "minute": 31}
